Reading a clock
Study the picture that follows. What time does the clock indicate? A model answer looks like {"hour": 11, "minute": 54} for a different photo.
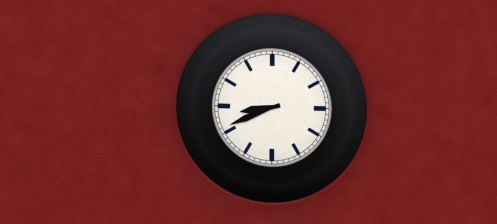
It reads {"hour": 8, "minute": 41}
